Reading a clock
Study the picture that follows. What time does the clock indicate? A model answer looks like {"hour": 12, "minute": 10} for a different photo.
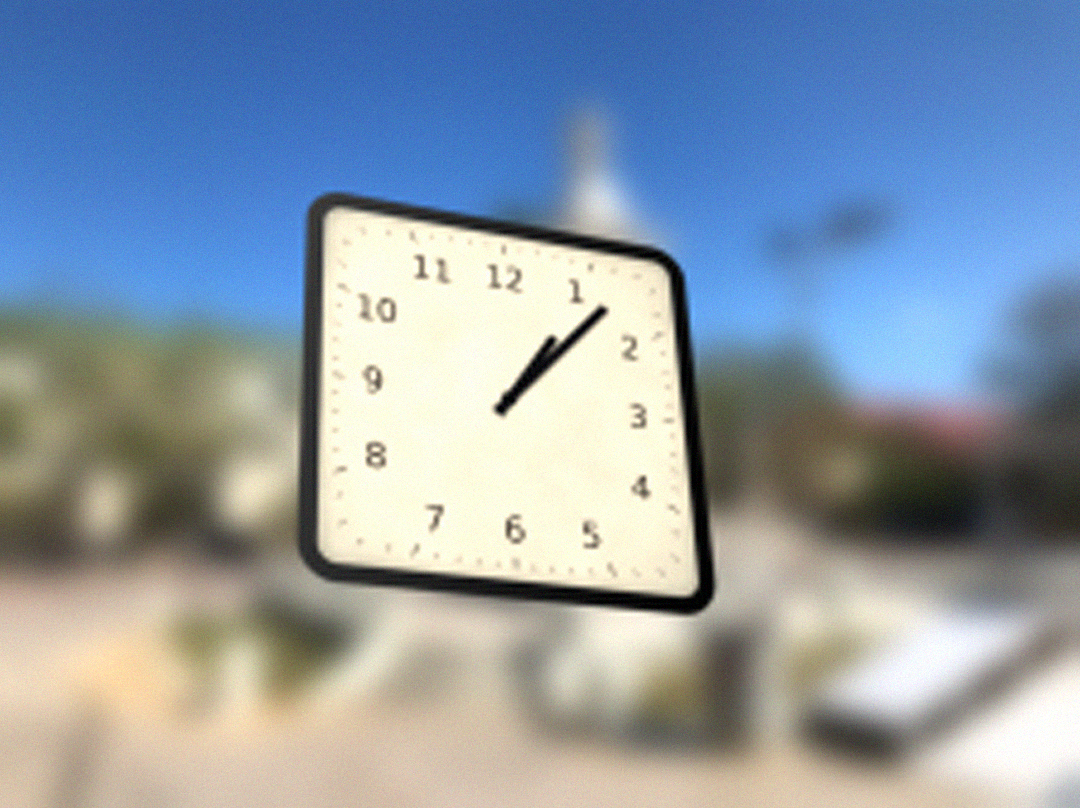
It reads {"hour": 1, "minute": 7}
